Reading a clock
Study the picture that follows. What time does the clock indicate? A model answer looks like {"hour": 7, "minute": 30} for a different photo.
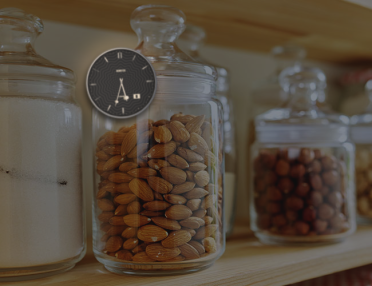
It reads {"hour": 5, "minute": 33}
